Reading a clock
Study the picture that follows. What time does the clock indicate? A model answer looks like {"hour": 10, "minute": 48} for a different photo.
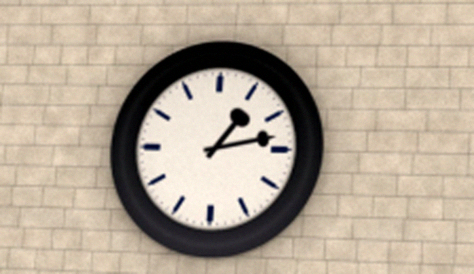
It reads {"hour": 1, "minute": 13}
